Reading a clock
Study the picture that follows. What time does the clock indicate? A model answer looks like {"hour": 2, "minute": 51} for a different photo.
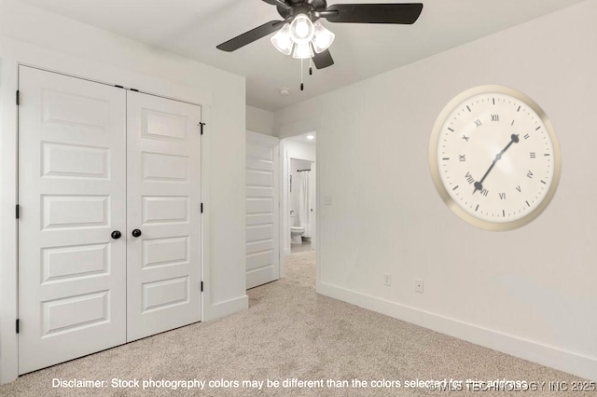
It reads {"hour": 1, "minute": 37}
